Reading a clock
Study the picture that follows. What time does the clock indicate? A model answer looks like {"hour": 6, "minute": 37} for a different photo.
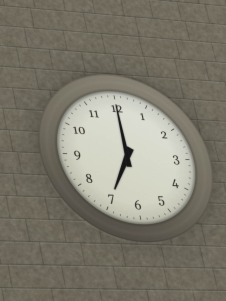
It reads {"hour": 7, "minute": 0}
